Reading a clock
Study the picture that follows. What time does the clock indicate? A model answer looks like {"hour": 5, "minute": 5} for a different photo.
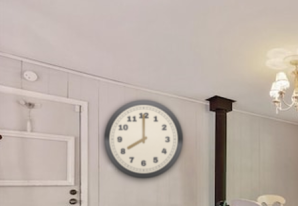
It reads {"hour": 8, "minute": 0}
